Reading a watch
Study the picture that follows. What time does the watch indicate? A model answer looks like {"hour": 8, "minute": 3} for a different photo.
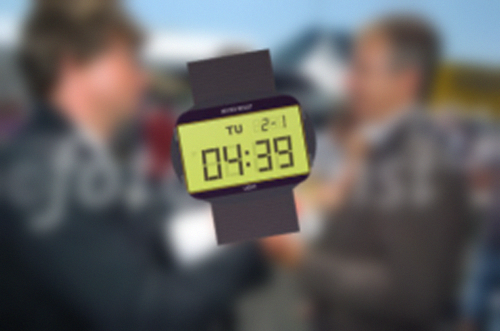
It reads {"hour": 4, "minute": 39}
